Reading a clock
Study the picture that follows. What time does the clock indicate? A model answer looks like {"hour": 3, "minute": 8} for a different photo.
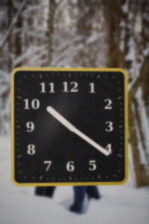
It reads {"hour": 10, "minute": 21}
